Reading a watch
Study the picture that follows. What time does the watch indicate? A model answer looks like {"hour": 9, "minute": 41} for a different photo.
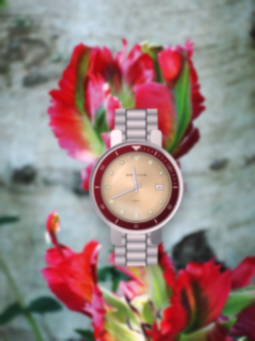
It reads {"hour": 11, "minute": 41}
